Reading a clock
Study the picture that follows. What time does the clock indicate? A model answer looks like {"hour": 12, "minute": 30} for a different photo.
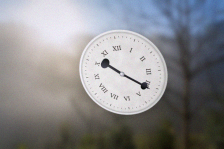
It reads {"hour": 10, "minute": 21}
